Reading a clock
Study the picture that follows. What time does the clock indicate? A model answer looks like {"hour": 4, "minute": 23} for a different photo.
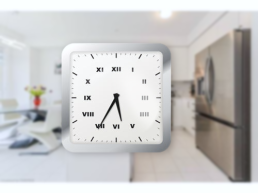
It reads {"hour": 5, "minute": 35}
